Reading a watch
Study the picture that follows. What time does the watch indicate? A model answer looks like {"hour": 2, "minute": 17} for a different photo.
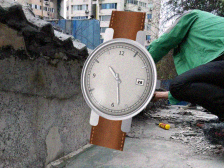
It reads {"hour": 10, "minute": 28}
